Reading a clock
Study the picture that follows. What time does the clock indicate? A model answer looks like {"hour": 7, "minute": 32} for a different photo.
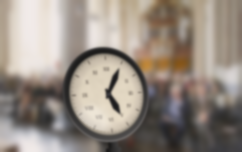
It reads {"hour": 5, "minute": 5}
